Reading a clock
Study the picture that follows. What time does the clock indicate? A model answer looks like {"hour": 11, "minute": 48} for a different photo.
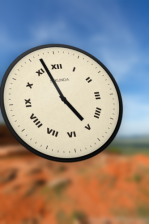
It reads {"hour": 4, "minute": 57}
